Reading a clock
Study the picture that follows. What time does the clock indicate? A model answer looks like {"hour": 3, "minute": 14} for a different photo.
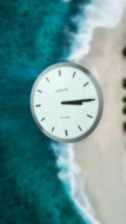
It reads {"hour": 3, "minute": 15}
